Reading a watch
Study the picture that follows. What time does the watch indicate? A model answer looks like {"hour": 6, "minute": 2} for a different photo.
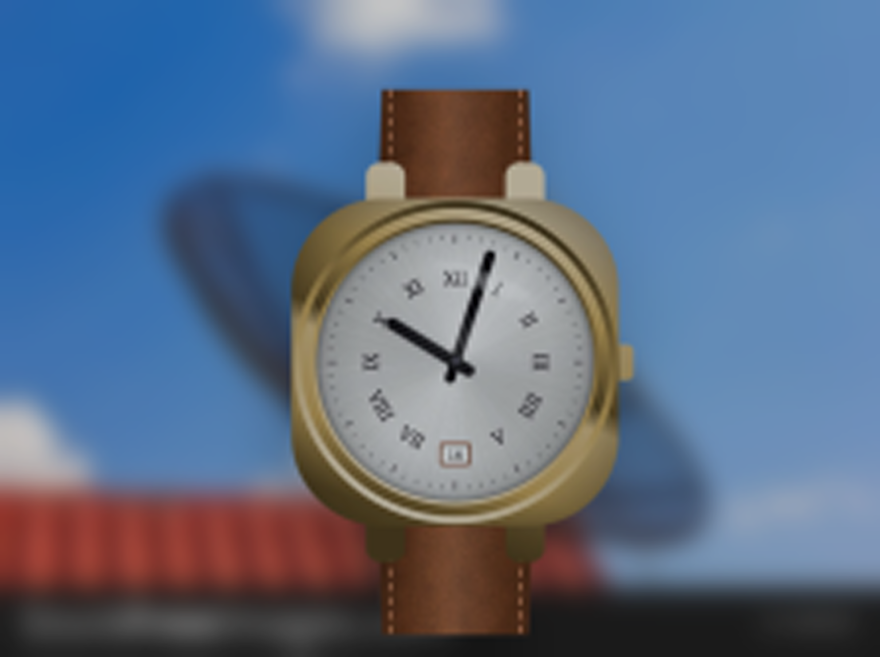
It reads {"hour": 10, "minute": 3}
